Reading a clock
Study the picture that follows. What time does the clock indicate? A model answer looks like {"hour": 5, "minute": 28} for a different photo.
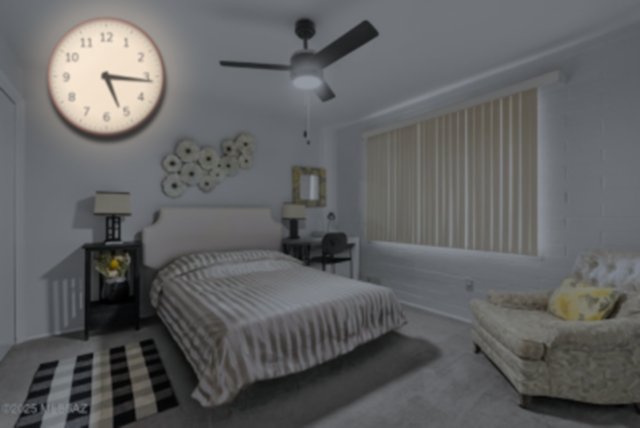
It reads {"hour": 5, "minute": 16}
